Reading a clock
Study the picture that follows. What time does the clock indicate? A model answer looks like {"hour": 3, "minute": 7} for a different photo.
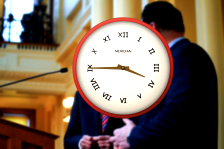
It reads {"hour": 3, "minute": 45}
